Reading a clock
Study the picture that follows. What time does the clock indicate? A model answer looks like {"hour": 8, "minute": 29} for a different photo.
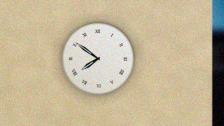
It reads {"hour": 7, "minute": 51}
